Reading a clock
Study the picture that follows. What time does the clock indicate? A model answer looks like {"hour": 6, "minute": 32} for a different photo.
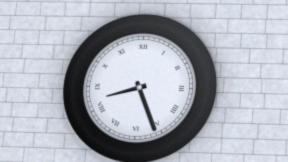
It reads {"hour": 8, "minute": 26}
